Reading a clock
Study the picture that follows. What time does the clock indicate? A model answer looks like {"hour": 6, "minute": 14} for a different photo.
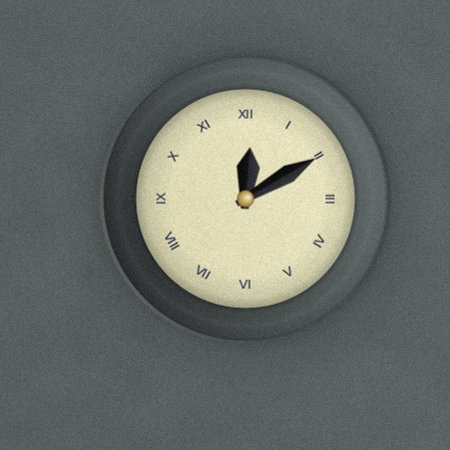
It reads {"hour": 12, "minute": 10}
